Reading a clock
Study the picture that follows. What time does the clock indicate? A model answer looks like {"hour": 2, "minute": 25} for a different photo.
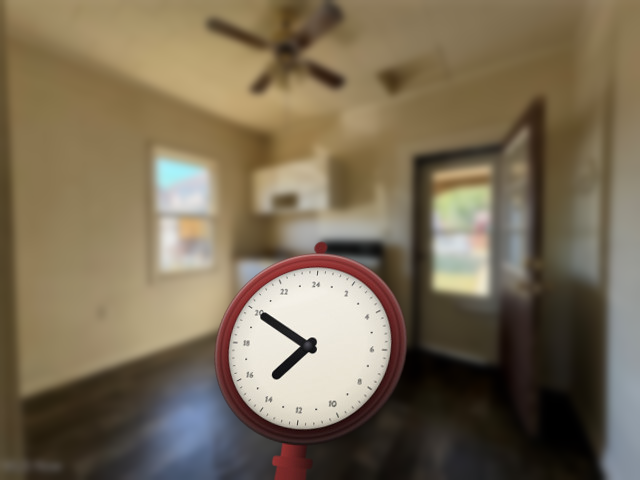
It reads {"hour": 14, "minute": 50}
